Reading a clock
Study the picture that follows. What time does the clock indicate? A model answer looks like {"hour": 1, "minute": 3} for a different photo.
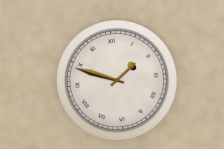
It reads {"hour": 1, "minute": 49}
